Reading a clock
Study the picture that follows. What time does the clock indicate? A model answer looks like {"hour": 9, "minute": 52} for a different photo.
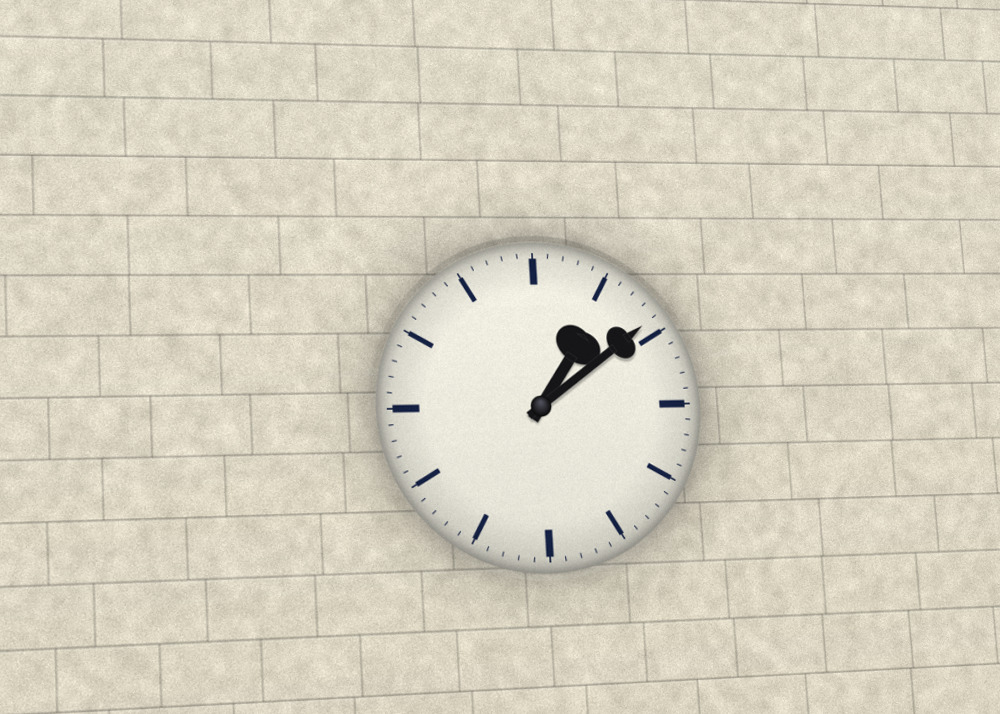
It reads {"hour": 1, "minute": 9}
